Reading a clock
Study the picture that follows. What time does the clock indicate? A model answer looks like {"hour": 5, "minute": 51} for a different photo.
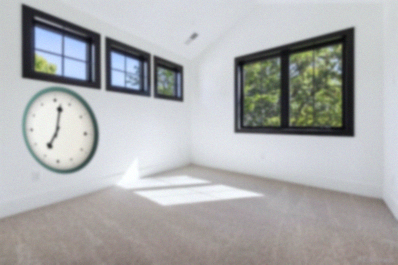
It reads {"hour": 7, "minute": 2}
